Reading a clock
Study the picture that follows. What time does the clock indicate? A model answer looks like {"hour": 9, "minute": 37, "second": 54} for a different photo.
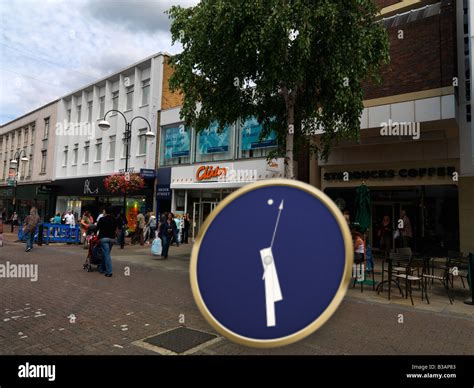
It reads {"hour": 5, "minute": 29, "second": 2}
